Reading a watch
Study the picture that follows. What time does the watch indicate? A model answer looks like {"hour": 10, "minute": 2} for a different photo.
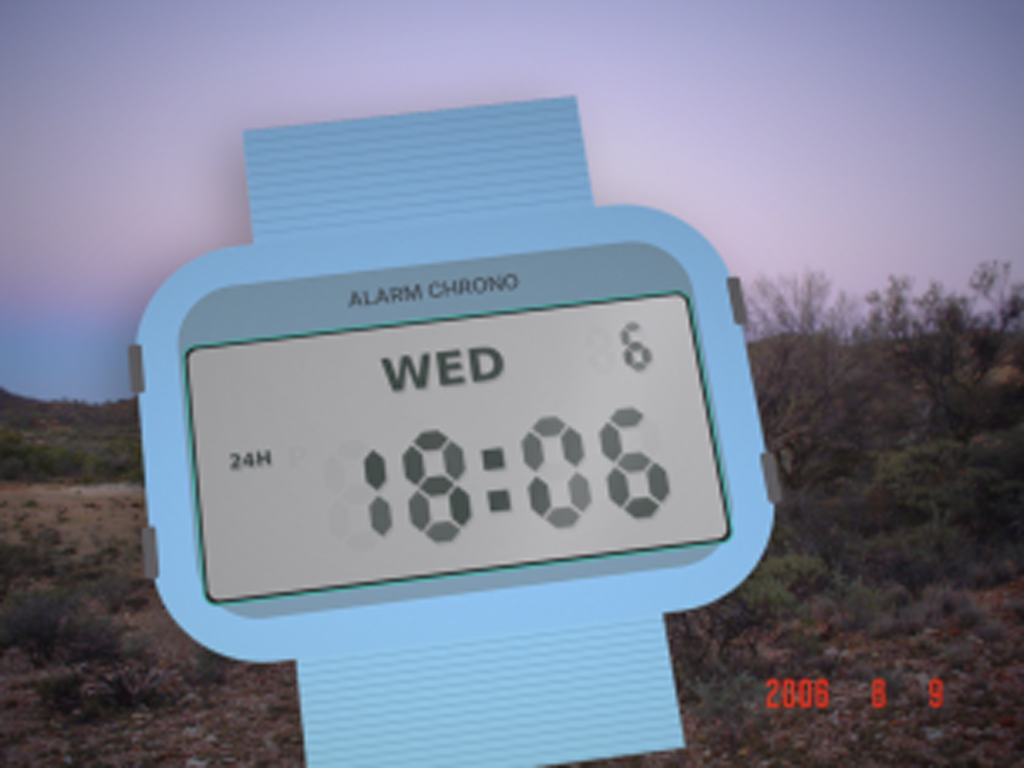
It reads {"hour": 18, "minute": 6}
